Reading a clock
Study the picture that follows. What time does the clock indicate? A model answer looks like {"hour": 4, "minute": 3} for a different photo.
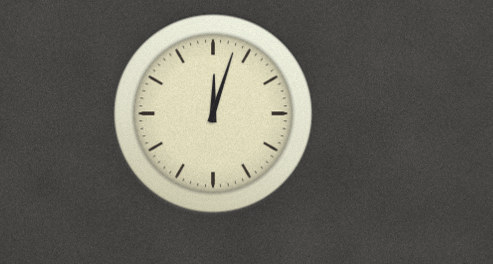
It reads {"hour": 12, "minute": 3}
